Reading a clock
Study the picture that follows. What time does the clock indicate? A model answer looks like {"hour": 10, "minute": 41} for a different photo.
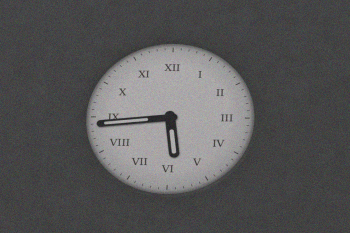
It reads {"hour": 5, "minute": 44}
